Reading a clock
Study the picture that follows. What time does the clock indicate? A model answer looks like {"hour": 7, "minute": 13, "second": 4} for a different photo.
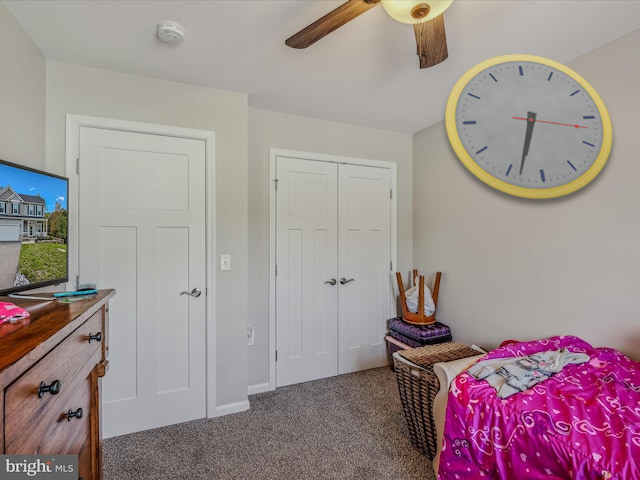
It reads {"hour": 6, "minute": 33, "second": 17}
